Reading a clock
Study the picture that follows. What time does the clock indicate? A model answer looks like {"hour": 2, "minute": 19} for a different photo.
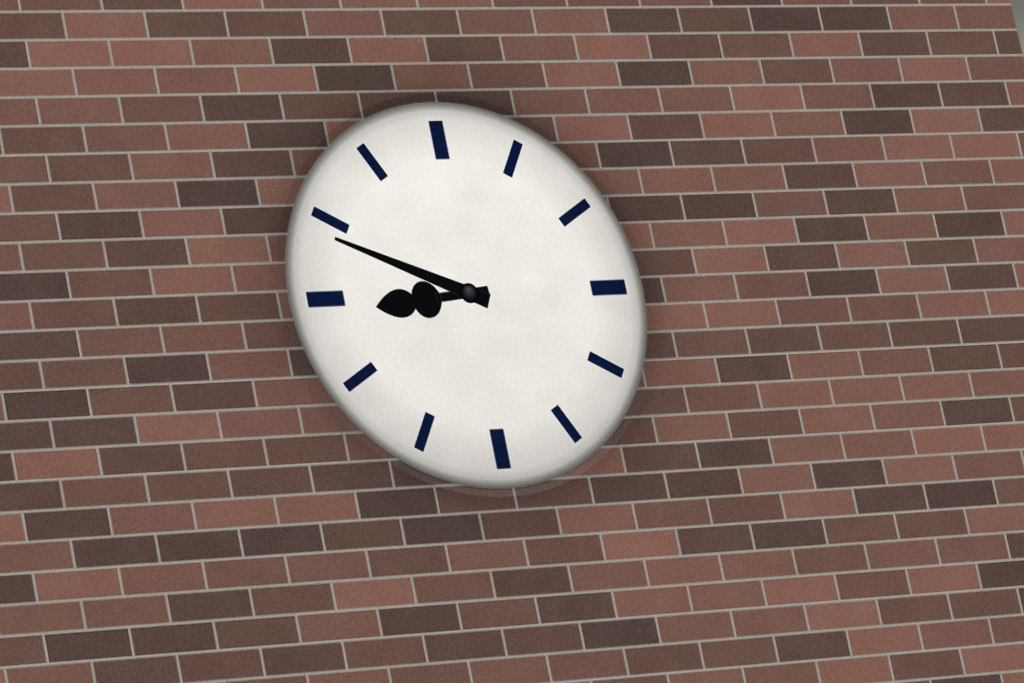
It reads {"hour": 8, "minute": 49}
